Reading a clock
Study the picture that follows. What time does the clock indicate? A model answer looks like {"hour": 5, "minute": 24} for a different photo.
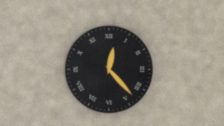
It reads {"hour": 12, "minute": 23}
